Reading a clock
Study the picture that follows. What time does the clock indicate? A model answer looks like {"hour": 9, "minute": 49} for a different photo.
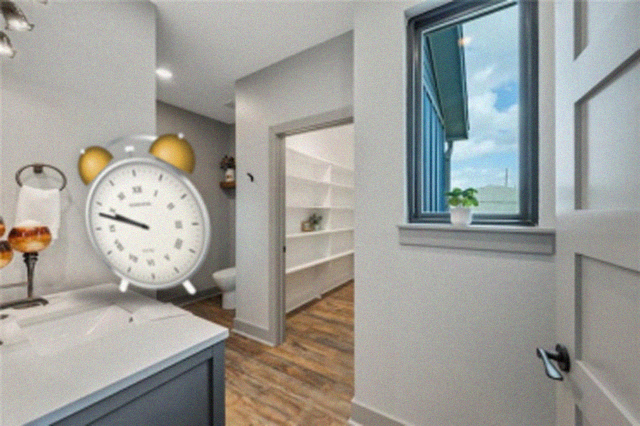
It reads {"hour": 9, "minute": 48}
